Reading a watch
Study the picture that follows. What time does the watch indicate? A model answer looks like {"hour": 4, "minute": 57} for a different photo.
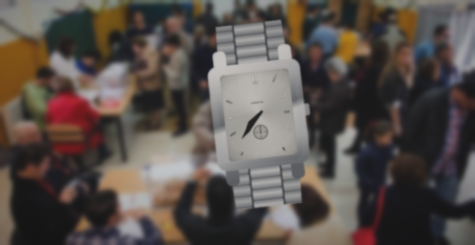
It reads {"hour": 7, "minute": 37}
